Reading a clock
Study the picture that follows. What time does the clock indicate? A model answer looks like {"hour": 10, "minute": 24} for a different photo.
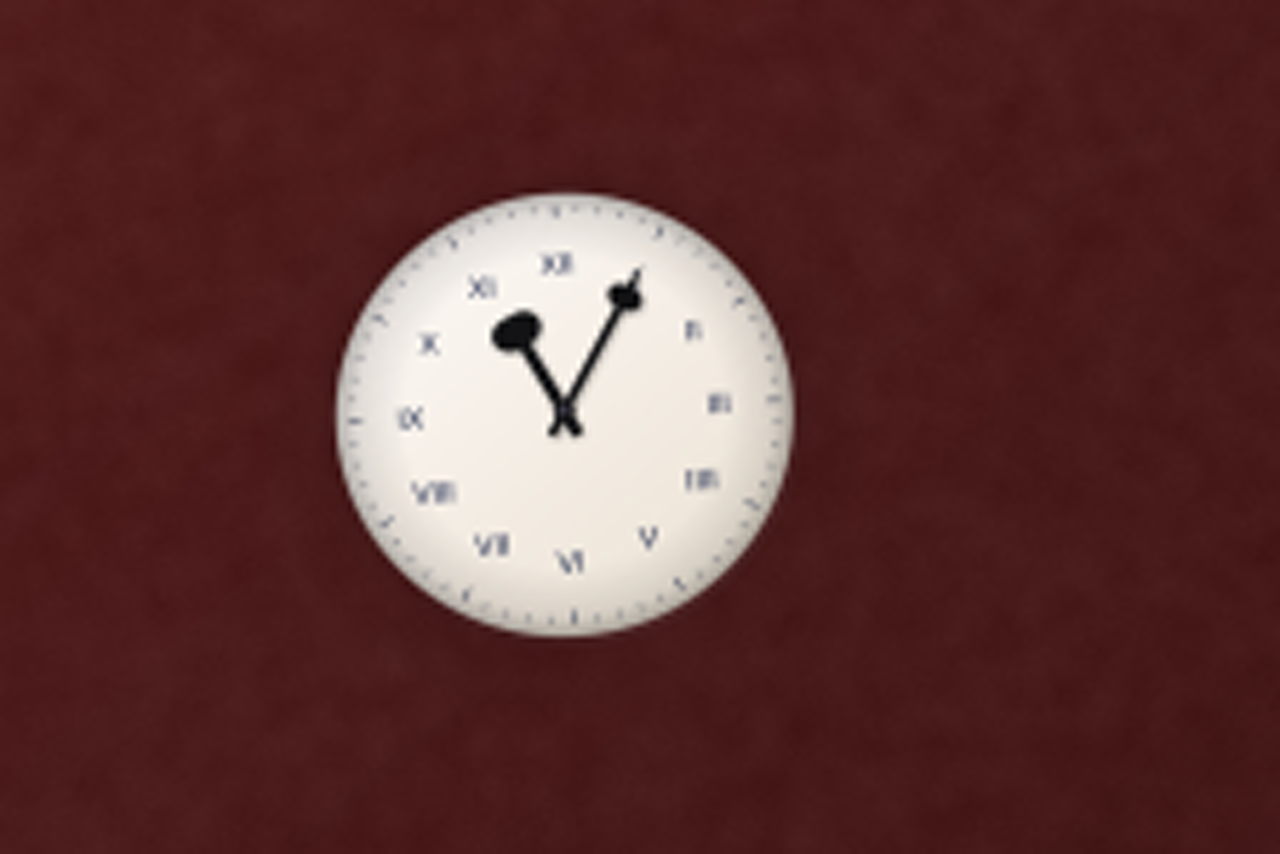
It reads {"hour": 11, "minute": 5}
